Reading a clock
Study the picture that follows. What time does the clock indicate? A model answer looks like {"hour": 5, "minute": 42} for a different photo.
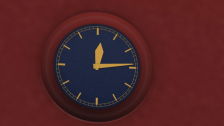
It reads {"hour": 12, "minute": 14}
